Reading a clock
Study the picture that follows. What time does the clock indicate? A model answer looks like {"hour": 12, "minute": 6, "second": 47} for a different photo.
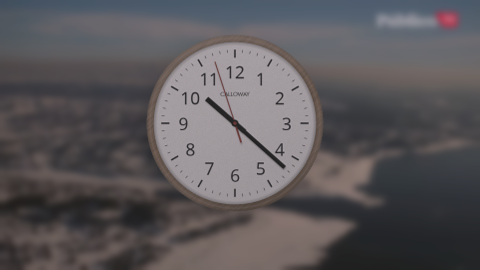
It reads {"hour": 10, "minute": 21, "second": 57}
